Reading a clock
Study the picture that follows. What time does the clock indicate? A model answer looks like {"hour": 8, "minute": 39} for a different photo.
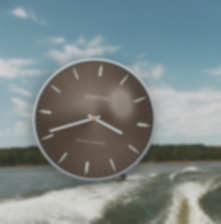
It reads {"hour": 3, "minute": 41}
